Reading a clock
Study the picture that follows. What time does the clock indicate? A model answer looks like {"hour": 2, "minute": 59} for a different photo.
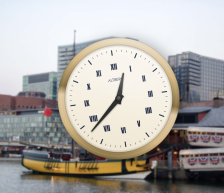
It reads {"hour": 12, "minute": 38}
